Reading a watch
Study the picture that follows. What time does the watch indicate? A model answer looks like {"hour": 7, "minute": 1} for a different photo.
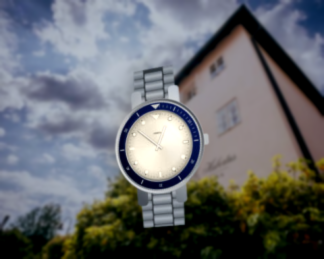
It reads {"hour": 12, "minute": 52}
